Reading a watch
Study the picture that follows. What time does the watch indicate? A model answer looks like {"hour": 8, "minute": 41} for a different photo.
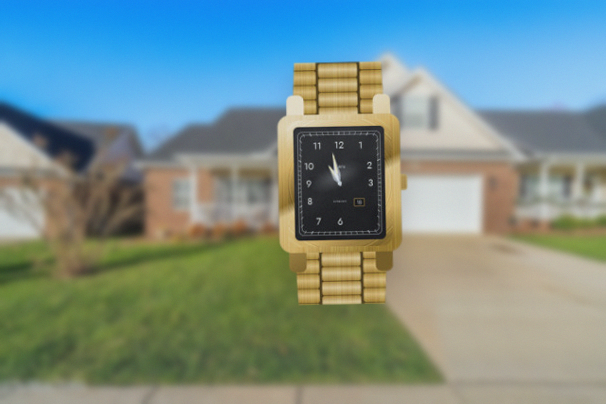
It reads {"hour": 10, "minute": 58}
